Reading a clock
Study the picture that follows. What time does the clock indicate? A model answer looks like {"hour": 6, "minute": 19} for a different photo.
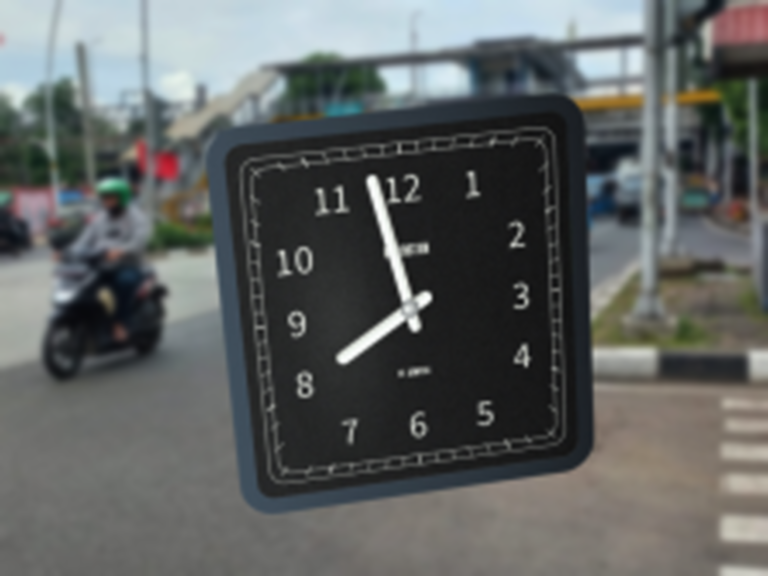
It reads {"hour": 7, "minute": 58}
